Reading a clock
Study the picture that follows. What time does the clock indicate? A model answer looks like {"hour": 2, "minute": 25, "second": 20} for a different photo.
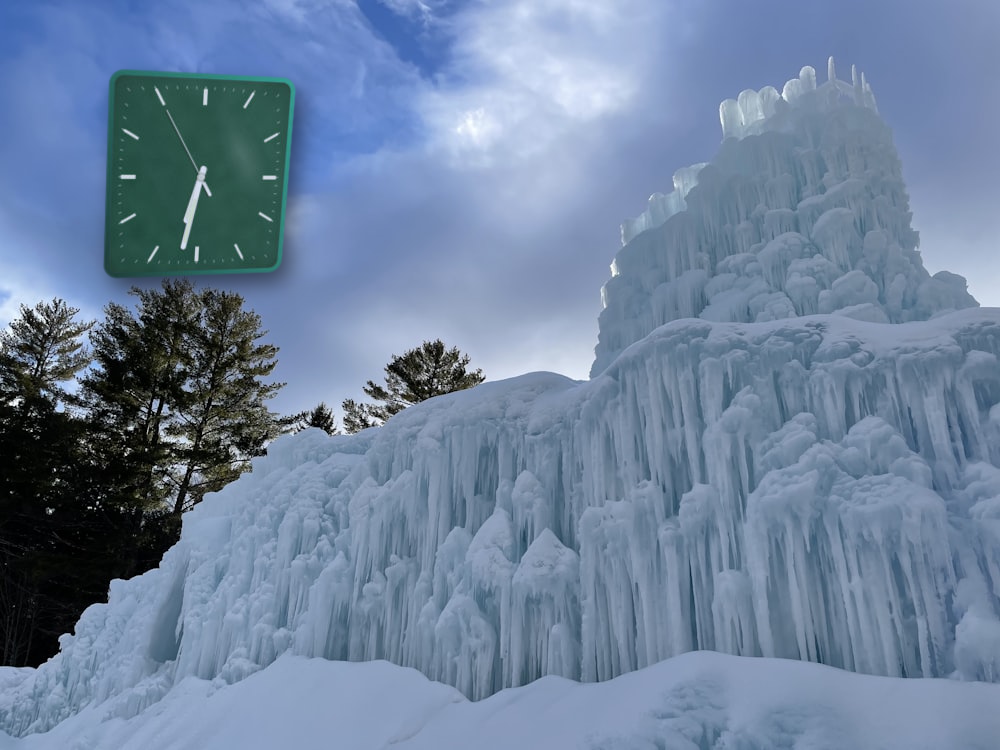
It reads {"hour": 6, "minute": 31, "second": 55}
